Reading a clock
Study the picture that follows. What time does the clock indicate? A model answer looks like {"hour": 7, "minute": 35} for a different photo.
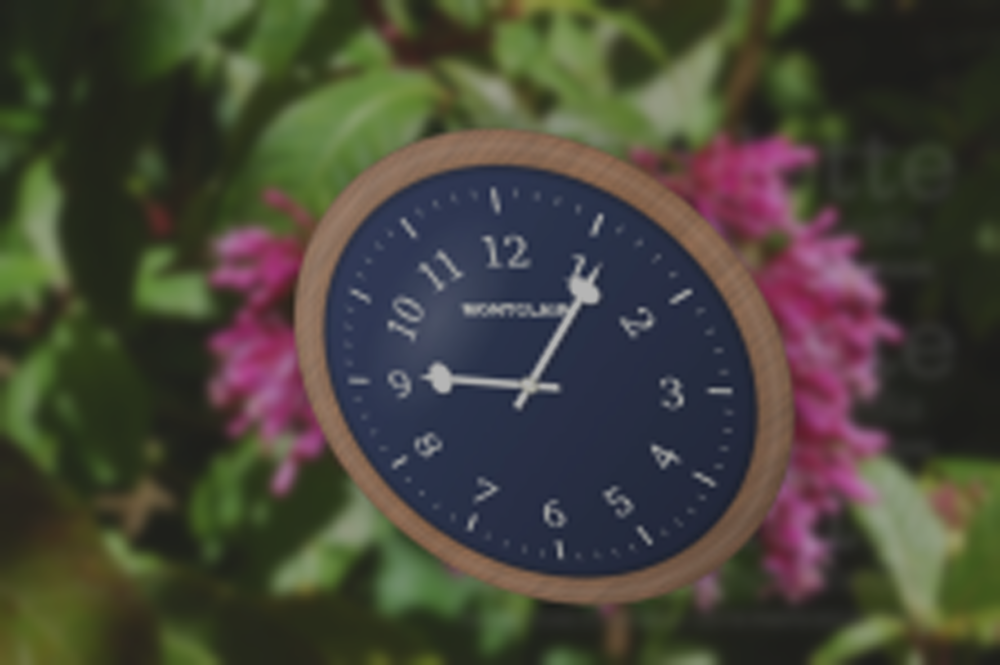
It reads {"hour": 9, "minute": 6}
